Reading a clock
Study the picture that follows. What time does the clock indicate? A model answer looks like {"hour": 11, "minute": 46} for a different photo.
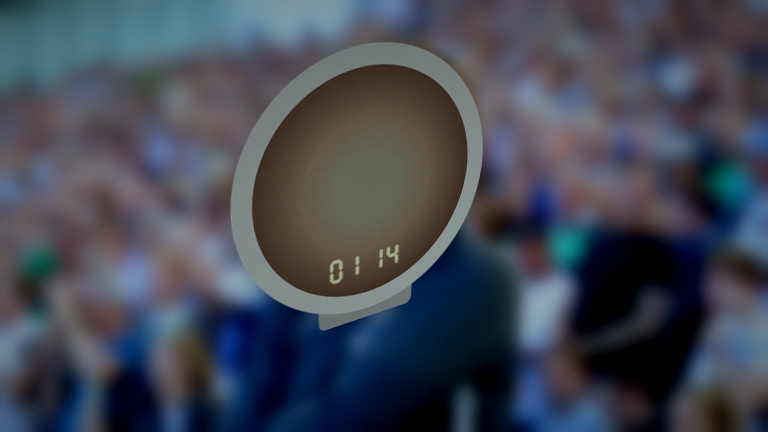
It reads {"hour": 1, "minute": 14}
